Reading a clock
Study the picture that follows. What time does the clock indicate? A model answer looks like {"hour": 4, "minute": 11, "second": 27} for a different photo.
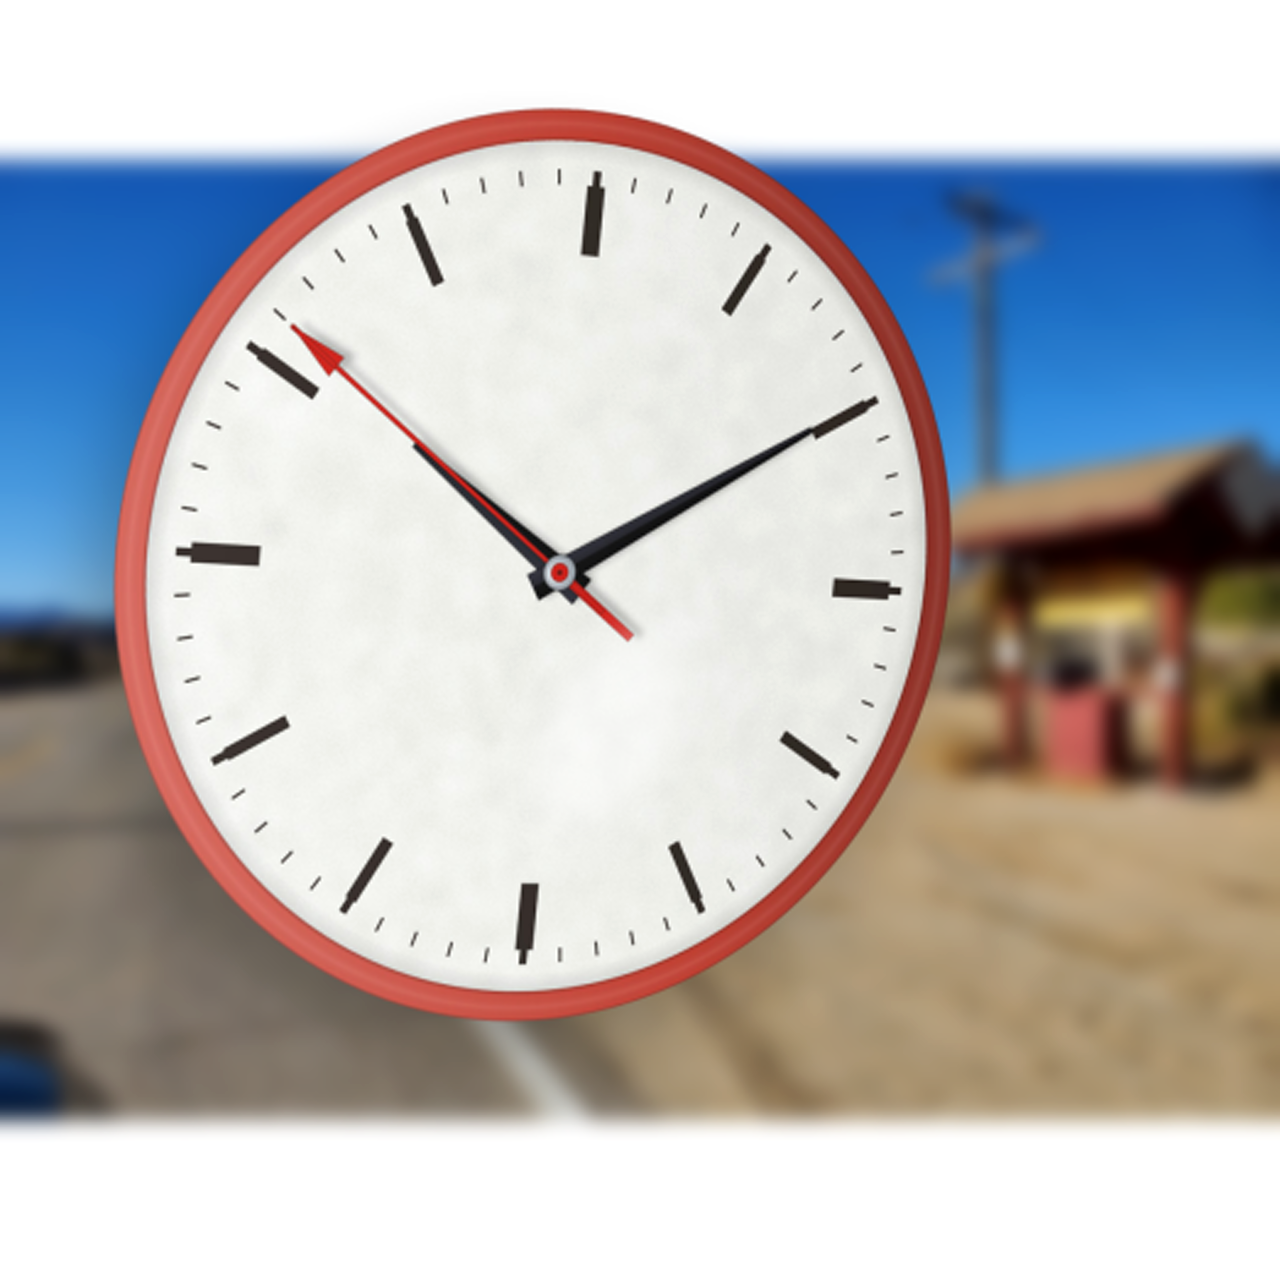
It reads {"hour": 10, "minute": 9, "second": 51}
